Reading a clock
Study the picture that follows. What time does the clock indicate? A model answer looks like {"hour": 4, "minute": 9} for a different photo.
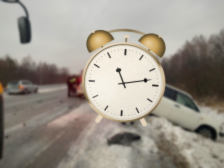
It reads {"hour": 11, "minute": 13}
